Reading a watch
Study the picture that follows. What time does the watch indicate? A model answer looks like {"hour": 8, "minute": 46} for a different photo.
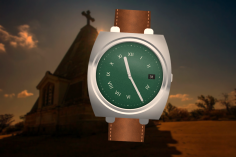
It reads {"hour": 11, "minute": 25}
